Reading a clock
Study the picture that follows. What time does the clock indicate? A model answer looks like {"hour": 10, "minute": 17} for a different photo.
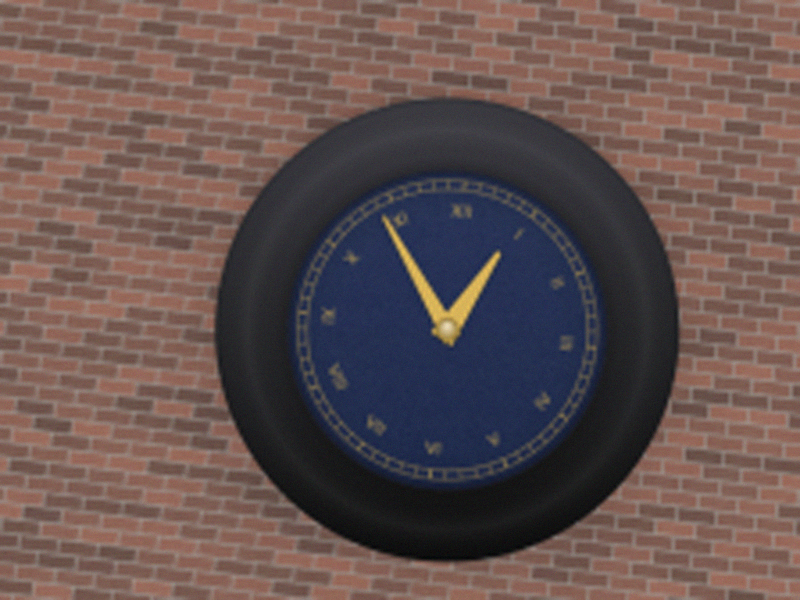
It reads {"hour": 12, "minute": 54}
